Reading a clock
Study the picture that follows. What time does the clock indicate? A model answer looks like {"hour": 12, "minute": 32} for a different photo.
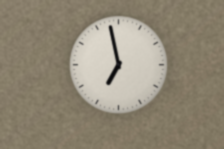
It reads {"hour": 6, "minute": 58}
